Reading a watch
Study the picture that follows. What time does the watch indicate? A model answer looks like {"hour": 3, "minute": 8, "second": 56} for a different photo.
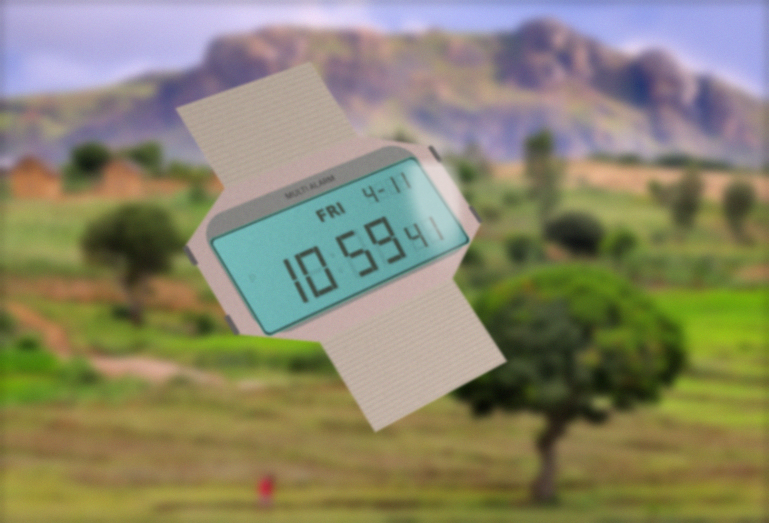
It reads {"hour": 10, "minute": 59, "second": 41}
